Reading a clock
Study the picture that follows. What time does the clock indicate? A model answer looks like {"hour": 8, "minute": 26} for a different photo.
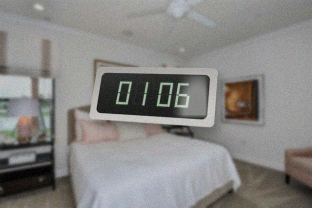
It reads {"hour": 1, "minute": 6}
